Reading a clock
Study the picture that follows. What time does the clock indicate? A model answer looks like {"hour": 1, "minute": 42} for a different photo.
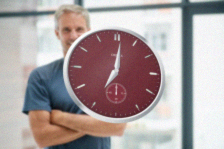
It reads {"hour": 7, "minute": 1}
